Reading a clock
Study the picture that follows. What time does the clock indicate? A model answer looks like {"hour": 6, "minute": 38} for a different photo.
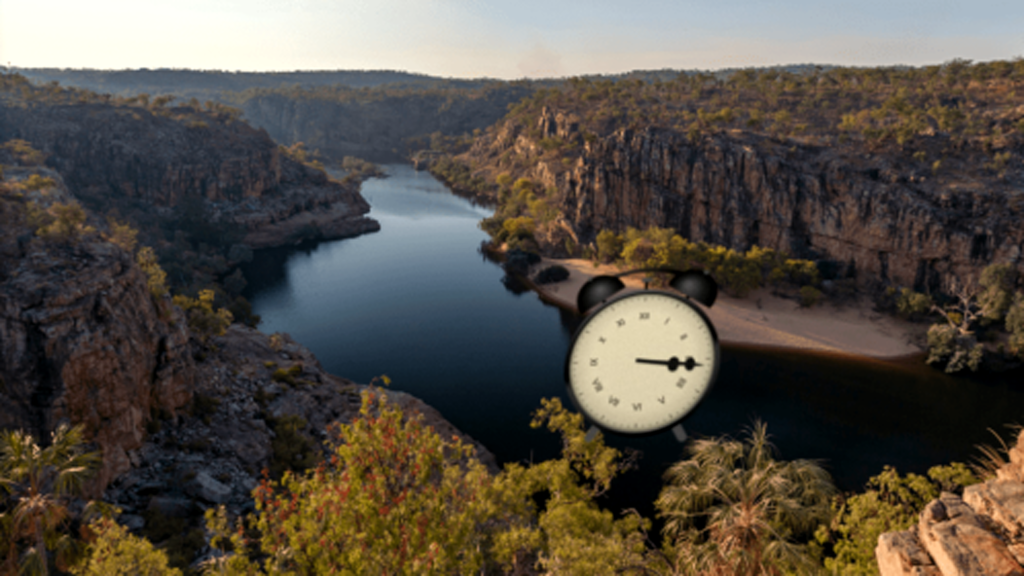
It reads {"hour": 3, "minute": 16}
